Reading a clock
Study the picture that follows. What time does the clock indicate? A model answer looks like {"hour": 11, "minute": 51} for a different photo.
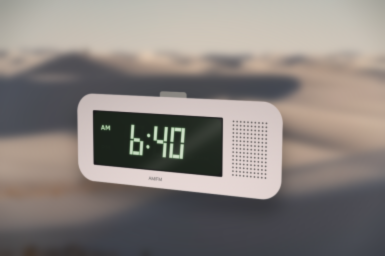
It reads {"hour": 6, "minute": 40}
